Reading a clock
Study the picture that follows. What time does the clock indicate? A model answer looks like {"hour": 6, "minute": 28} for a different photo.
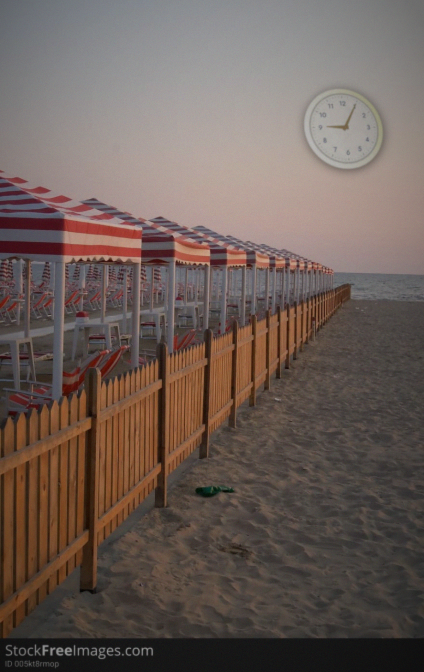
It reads {"hour": 9, "minute": 5}
